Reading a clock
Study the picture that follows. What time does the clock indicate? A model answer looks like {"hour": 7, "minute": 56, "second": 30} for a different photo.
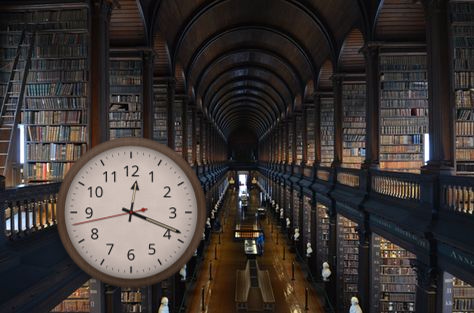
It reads {"hour": 12, "minute": 18, "second": 43}
